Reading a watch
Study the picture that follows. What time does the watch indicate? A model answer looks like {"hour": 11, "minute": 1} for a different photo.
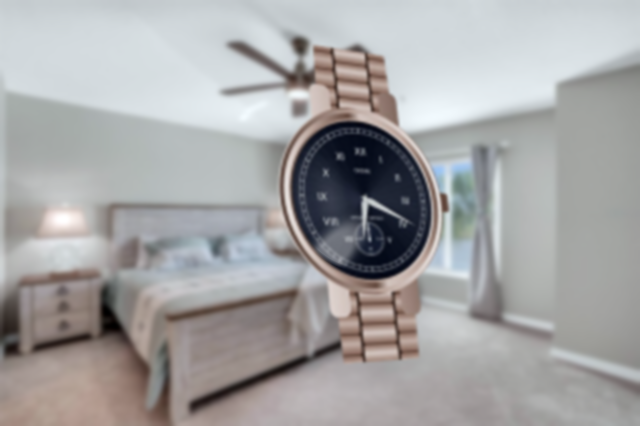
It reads {"hour": 6, "minute": 19}
